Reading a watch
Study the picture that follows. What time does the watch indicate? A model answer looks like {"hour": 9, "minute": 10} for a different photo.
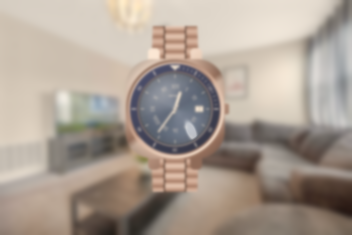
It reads {"hour": 12, "minute": 36}
